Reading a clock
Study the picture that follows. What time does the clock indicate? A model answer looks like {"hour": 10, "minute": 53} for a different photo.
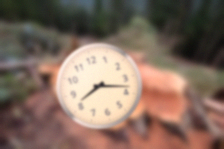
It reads {"hour": 8, "minute": 18}
